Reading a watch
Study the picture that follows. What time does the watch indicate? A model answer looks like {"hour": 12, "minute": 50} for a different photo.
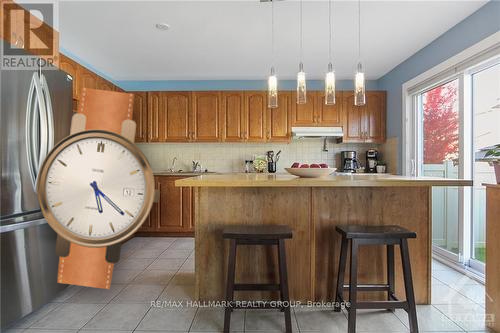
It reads {"hour": 5, "minute": 21}
